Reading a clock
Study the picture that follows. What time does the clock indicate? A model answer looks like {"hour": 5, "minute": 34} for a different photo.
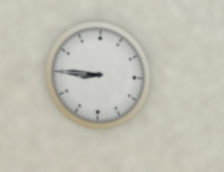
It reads {"hour": 8, "minute": 45}
